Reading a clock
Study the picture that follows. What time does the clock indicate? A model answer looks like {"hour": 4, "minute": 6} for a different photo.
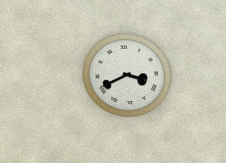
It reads {"hour": 3, "minute": 41}
